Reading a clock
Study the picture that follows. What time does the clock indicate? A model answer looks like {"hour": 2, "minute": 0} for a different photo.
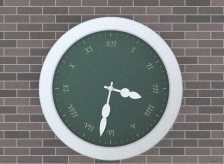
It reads {"hour": 3, "minute": 32}
